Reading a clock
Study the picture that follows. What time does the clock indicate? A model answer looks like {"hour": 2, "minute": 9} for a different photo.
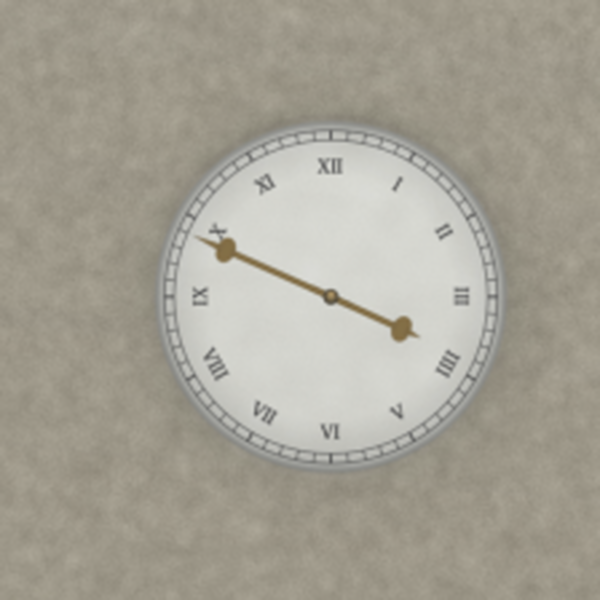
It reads {"hour": 3, "minute": 49}
